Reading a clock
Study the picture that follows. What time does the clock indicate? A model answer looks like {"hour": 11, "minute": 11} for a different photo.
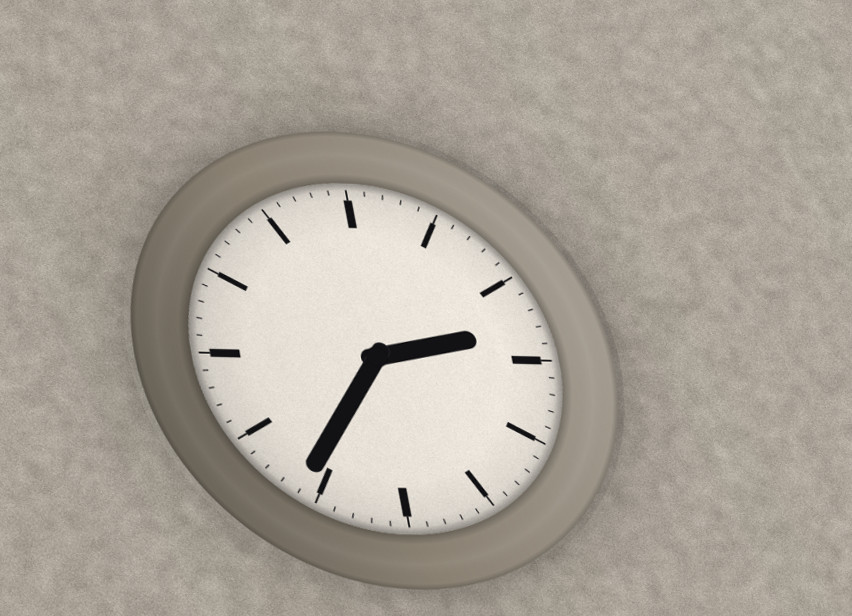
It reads {"hour": 2, "minute": 36}
